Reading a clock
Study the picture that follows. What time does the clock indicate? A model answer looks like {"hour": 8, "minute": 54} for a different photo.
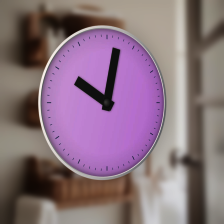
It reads {"hour": 10, "minute": 2}
